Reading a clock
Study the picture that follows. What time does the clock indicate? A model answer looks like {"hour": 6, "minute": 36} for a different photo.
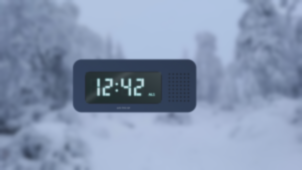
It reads {"hour": 12, "minute": 42}
